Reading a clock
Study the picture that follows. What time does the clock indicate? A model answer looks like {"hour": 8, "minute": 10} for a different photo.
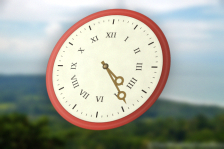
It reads {"hour": 4, "minute": 24}
